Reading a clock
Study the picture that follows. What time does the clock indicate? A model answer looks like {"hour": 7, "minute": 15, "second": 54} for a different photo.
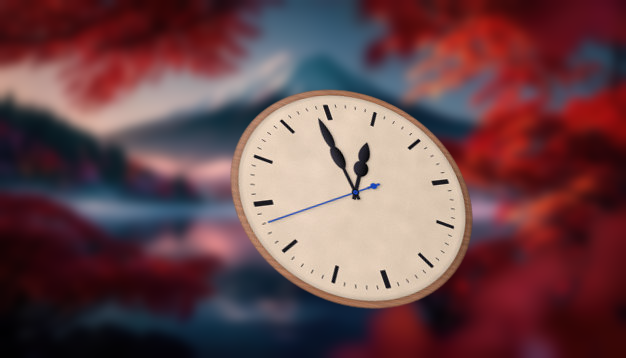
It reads {"hour": 12, "minute": 58, "second": 43}
